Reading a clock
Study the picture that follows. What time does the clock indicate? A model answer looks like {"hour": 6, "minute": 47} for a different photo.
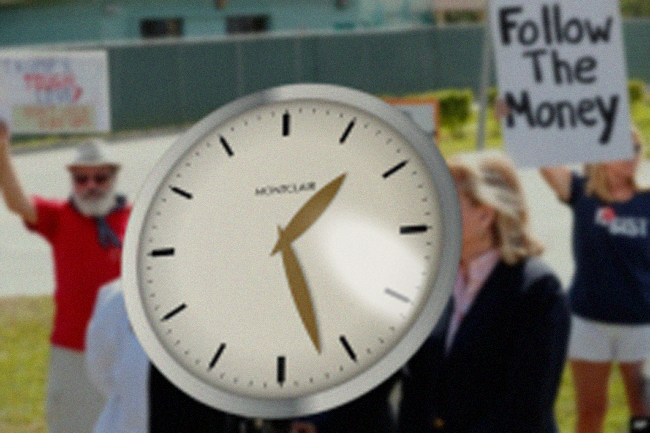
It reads {"hour": 1, "minute": 27}
